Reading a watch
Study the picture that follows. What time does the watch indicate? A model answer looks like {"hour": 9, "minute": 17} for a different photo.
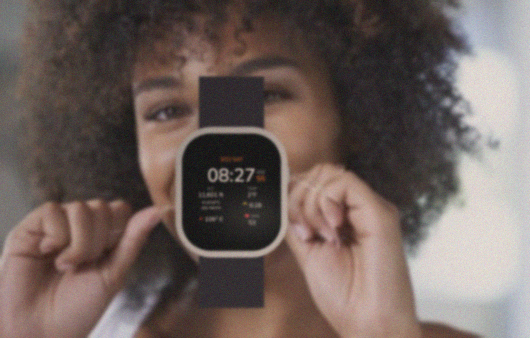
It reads {"hour": 8, "minute": 27}
